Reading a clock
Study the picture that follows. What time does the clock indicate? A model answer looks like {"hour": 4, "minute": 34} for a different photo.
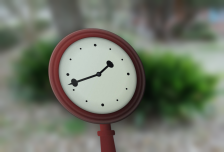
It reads {"hour": 1, "minute": 42}
